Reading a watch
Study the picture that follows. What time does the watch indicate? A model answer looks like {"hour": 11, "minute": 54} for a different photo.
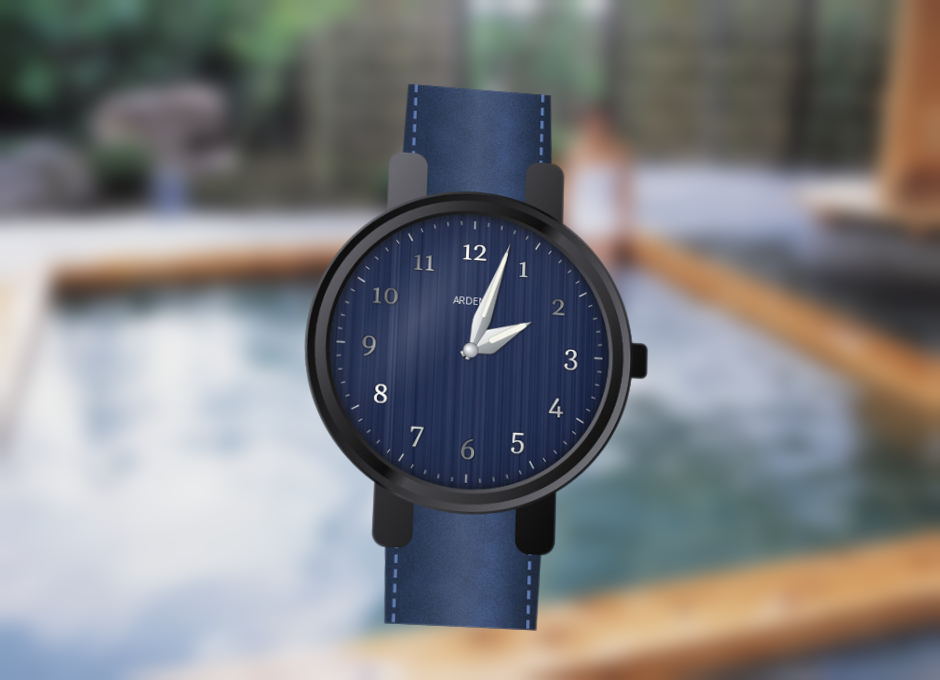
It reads {"hour": 2, "minute": 3}
